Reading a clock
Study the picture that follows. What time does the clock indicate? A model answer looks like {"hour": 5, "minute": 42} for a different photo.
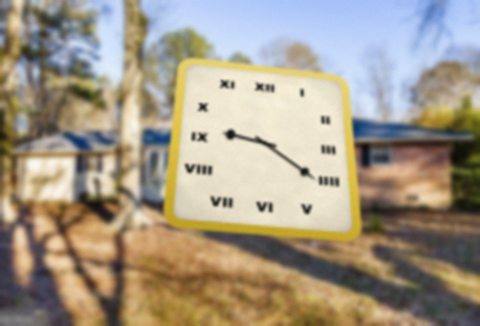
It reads {"hour": 9, "minute": 21}
